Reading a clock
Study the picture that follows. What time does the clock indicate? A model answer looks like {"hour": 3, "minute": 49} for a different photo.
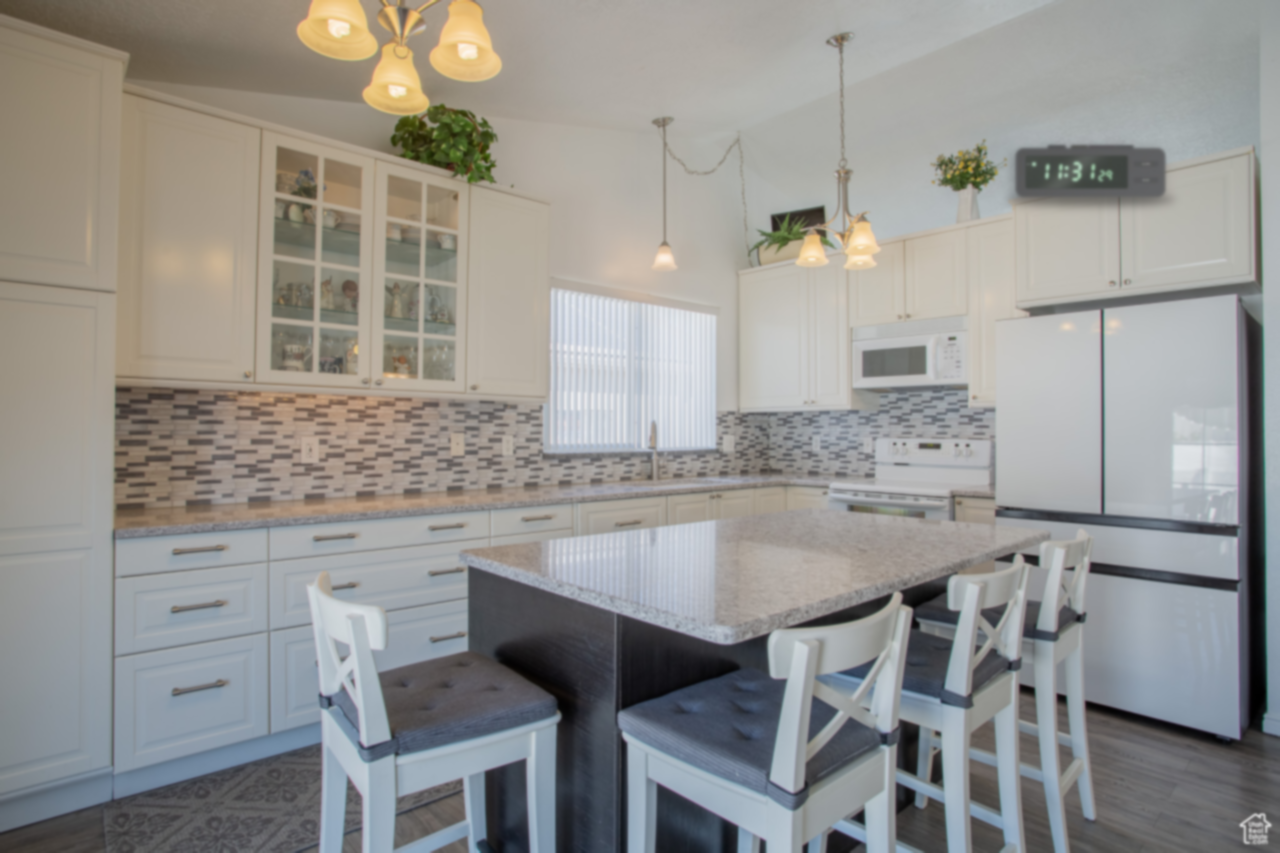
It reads {"hour": 11, "minute": 31}
